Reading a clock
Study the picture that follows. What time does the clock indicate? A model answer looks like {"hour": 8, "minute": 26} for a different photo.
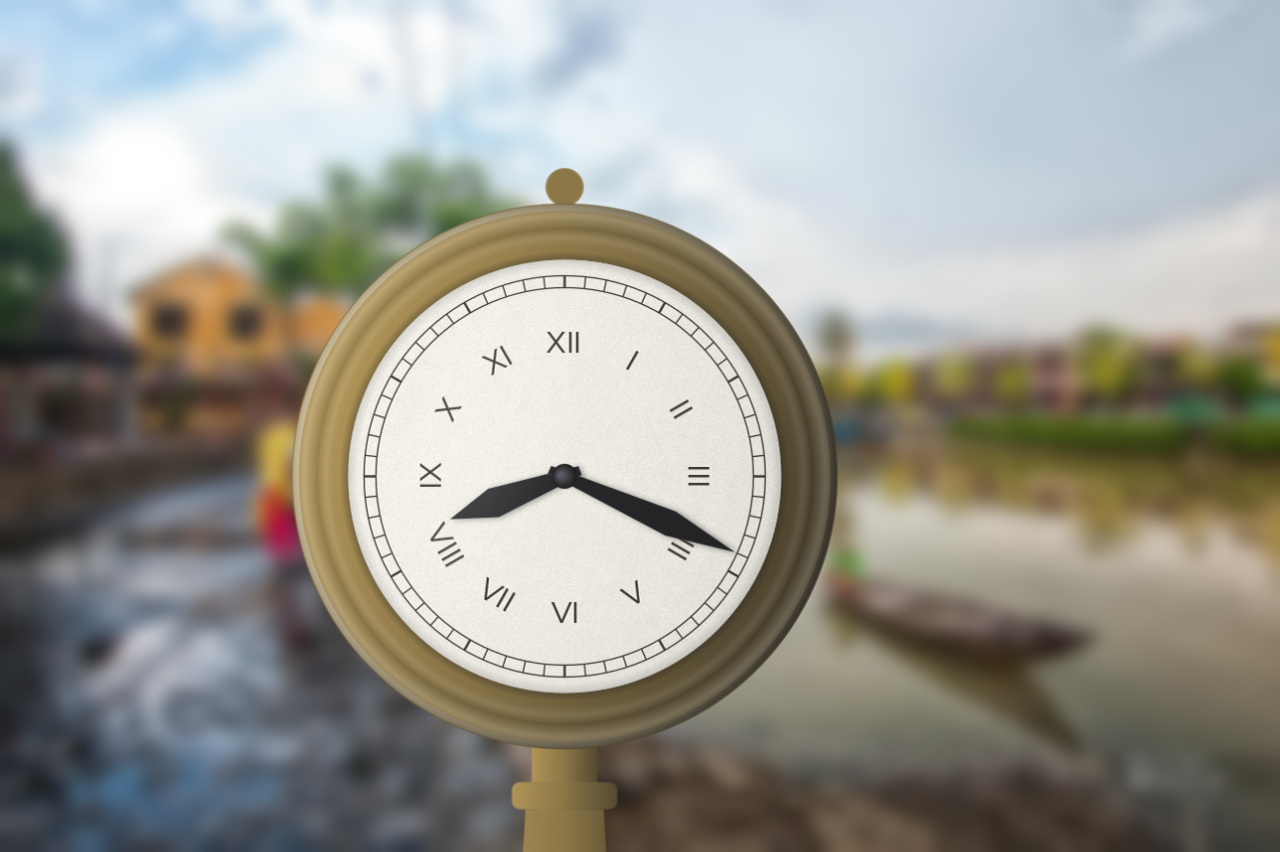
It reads {"hour": 8, "minute": 19}
